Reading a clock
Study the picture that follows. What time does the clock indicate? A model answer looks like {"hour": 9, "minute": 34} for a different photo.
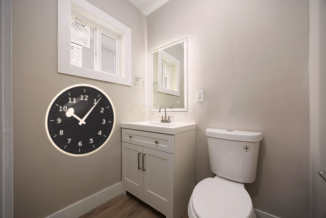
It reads {"hour": 10, "minute": 6}
